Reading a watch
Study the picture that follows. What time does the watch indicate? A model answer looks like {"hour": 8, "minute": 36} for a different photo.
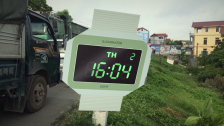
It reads {"hour": 16, "minute": 4}
